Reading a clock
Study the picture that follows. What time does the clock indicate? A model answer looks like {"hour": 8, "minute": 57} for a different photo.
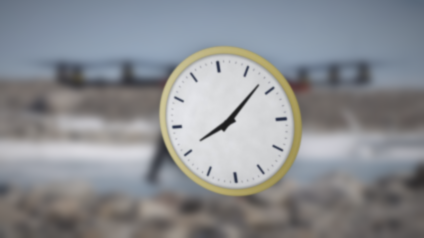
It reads {"hour": 8, "minute": 8}
